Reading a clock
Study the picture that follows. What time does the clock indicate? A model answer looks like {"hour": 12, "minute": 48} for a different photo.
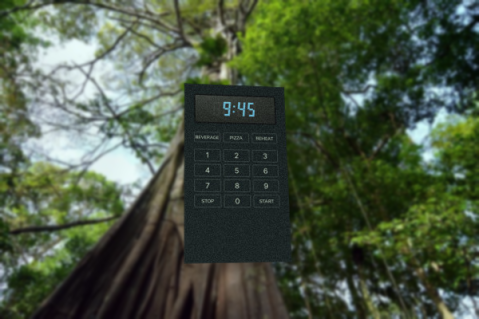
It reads {"hour": 9, "minute": 45}
